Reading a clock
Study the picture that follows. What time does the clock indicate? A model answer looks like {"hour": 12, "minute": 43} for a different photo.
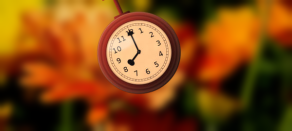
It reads {"hour": 8, "minute": 0}
